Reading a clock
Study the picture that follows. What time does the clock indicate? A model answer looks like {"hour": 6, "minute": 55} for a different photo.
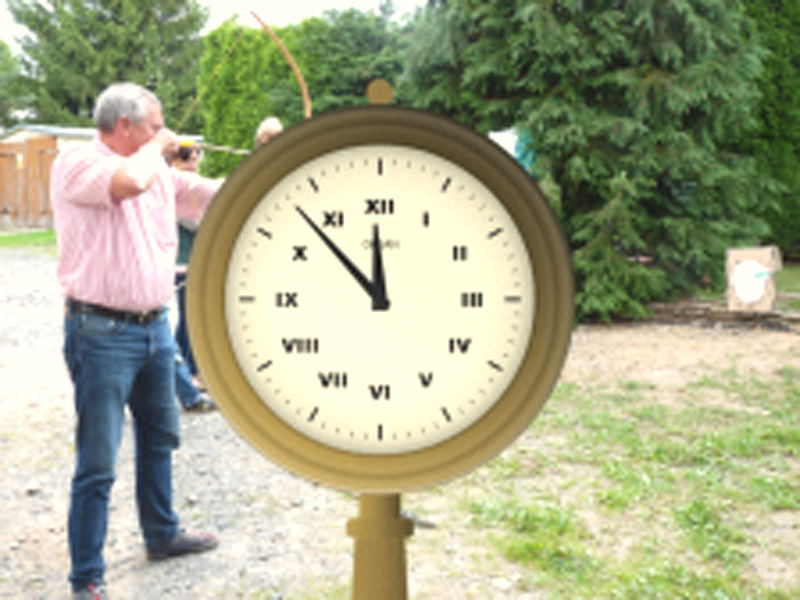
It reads {"hour": 11, "minute": 53}
